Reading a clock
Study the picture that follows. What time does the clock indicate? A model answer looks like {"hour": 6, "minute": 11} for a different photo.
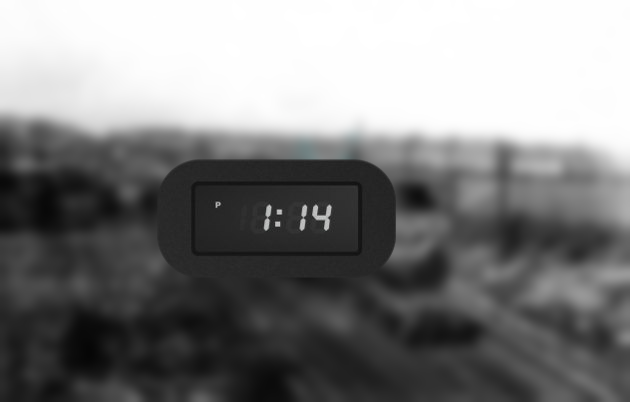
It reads {"hour": 1, "minute": 14}
